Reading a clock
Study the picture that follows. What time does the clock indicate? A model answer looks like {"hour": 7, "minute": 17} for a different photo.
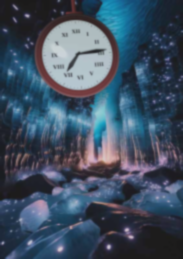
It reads {"hour": 7, "minute": 14}
